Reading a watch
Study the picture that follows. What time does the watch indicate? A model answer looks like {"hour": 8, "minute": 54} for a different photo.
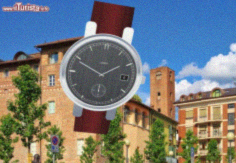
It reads {"hour": 1, "minute": 49}
